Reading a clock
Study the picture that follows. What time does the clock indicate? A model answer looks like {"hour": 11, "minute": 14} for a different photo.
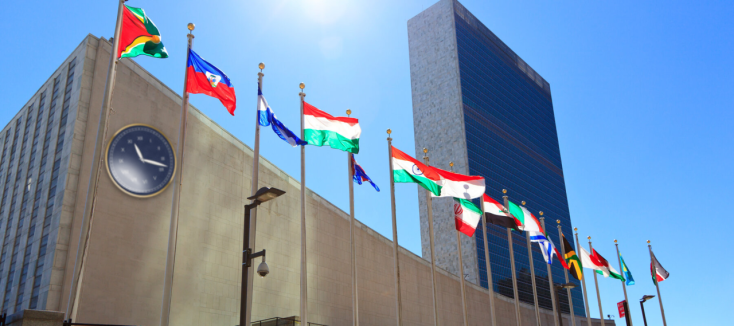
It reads {"hour": 11, "minute": 18}
